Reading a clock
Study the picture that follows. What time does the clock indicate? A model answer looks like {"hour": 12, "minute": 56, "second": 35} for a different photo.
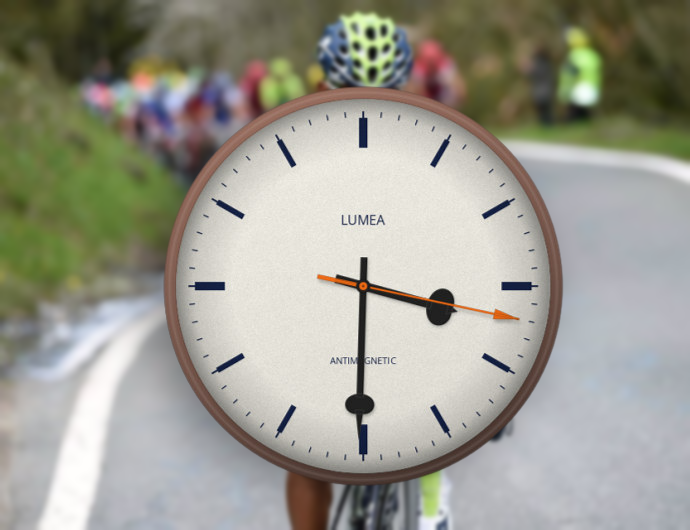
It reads {"hour": 3, "minute": 30, "second": 17}
